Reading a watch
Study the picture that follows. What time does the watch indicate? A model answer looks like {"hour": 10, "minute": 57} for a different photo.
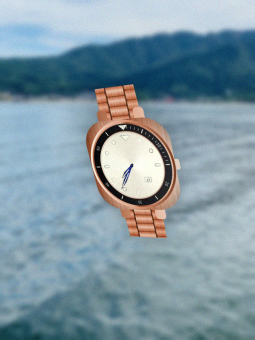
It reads {"hour": 7, "minute": 36}
